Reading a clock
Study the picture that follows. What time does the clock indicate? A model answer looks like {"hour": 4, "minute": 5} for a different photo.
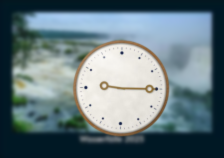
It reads {"hour": 9, "minute": 15}
